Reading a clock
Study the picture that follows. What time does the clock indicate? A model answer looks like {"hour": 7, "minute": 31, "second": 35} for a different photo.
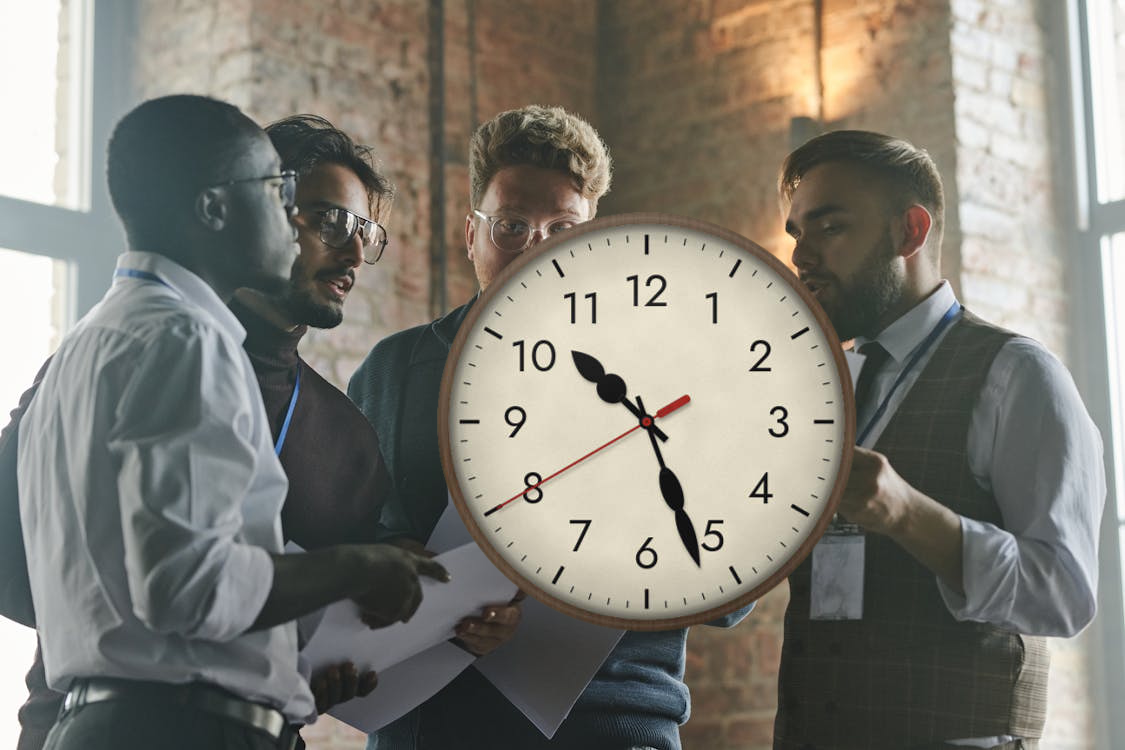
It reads {"hour": 10, "minute": 26, "second": 40}
